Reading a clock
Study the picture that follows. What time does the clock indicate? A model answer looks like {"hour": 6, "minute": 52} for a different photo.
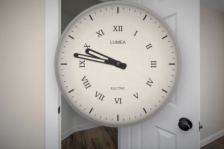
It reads {"hour": 9, "minute": 47}
